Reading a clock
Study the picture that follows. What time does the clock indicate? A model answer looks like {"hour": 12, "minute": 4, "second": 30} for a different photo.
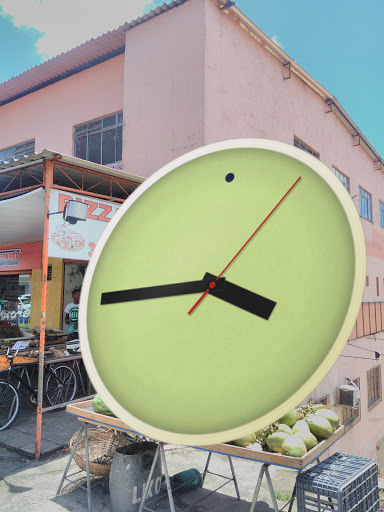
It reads {"hour": 3, "minute": 44, "second": 6}
